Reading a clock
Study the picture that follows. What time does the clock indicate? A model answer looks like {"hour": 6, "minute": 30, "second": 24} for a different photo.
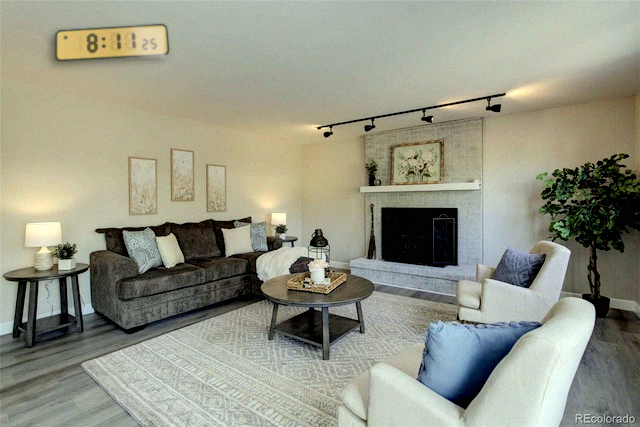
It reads {"hour": 8, "minute": 11, "second": 25}
